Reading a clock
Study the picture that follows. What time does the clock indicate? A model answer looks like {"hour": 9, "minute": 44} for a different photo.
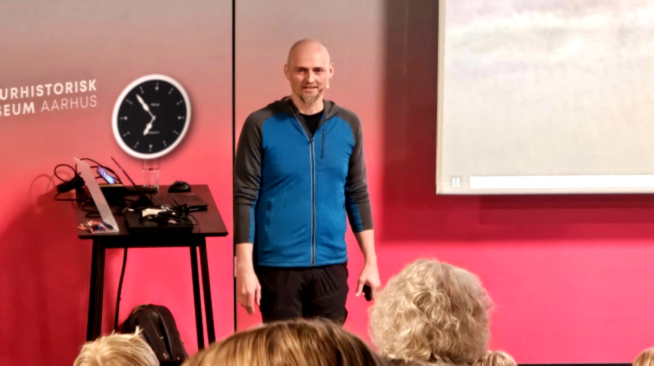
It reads {"hour": 6, "minute": 53}
